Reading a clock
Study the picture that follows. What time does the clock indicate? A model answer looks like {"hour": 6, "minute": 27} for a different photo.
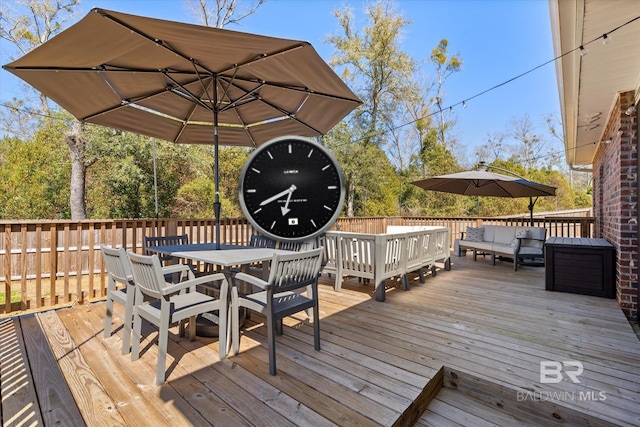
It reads {"hour": 6, "minute": 41}
